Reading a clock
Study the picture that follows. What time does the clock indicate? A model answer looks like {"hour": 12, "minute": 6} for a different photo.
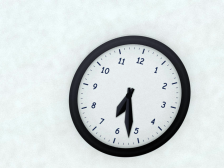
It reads {"hour": 6, "minute": 27}
